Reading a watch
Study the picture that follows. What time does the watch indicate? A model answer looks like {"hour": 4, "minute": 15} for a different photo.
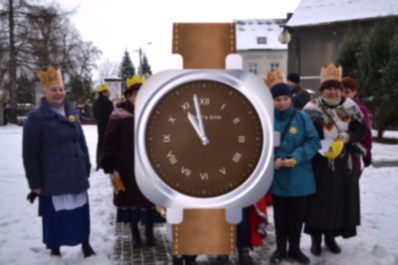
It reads {"hour": 10, "minute": 58}
